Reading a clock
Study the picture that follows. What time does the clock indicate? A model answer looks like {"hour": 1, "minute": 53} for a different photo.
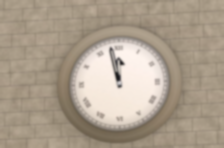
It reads {"hour": 11, "minute": 58}
